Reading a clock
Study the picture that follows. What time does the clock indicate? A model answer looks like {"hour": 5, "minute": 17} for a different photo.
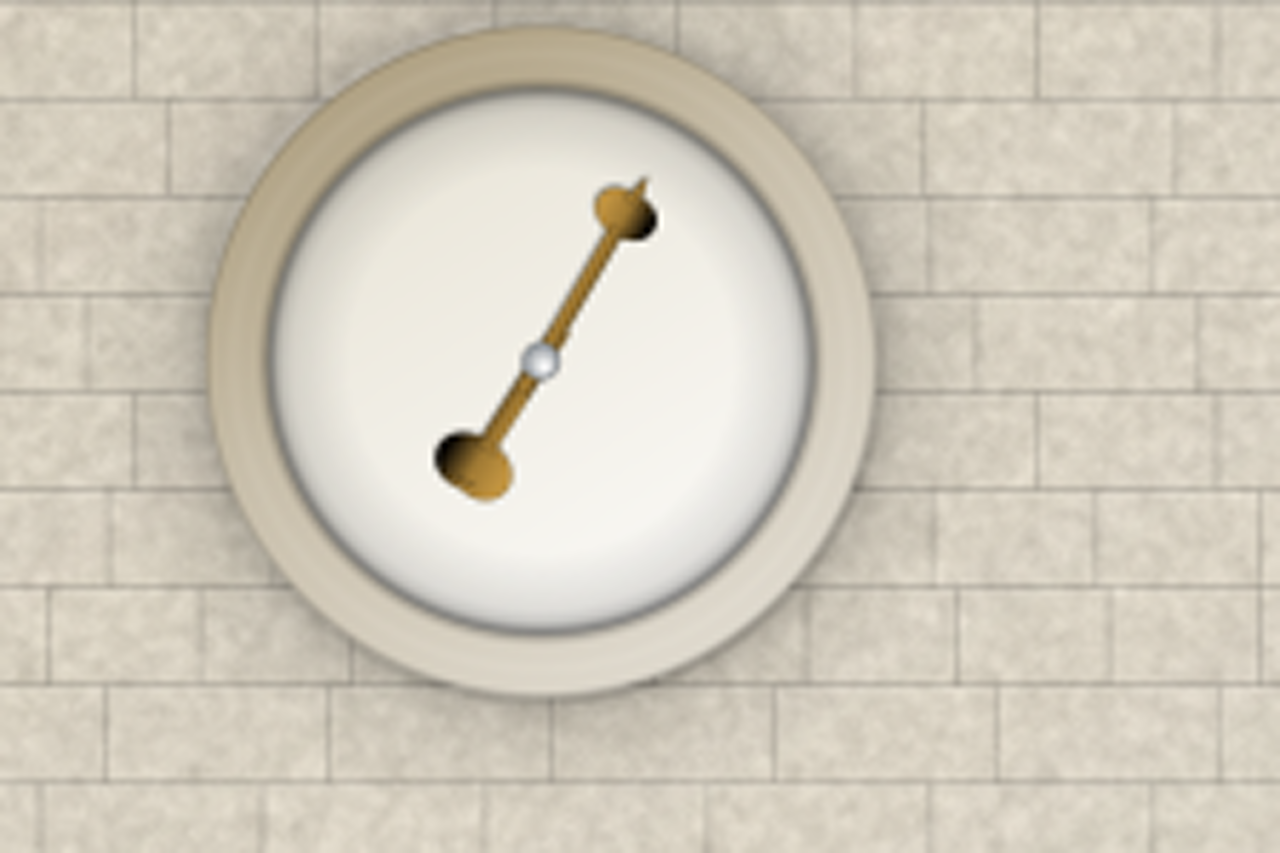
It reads {"hour": 7, "minute": 5}
